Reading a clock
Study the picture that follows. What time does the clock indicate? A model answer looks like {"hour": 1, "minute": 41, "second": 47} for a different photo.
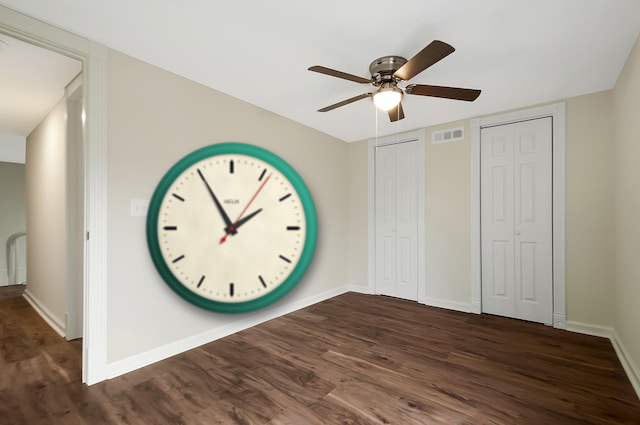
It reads {"hour": 1, "minute": 55, "second": 6}
